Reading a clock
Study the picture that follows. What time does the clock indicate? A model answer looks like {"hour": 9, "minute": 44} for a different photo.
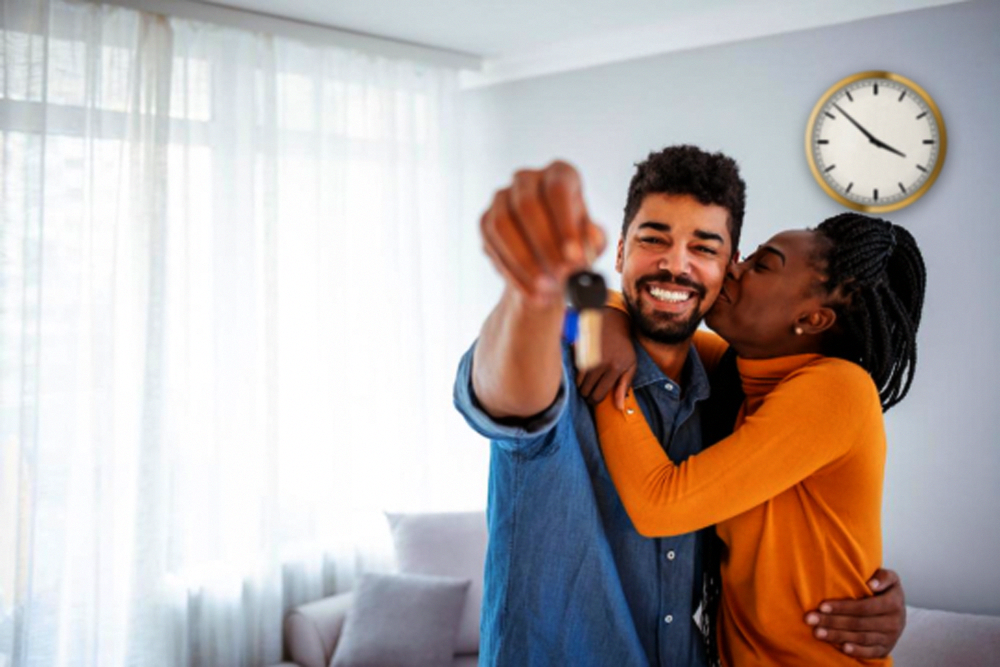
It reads {"hour": 3, "minute": 52}
